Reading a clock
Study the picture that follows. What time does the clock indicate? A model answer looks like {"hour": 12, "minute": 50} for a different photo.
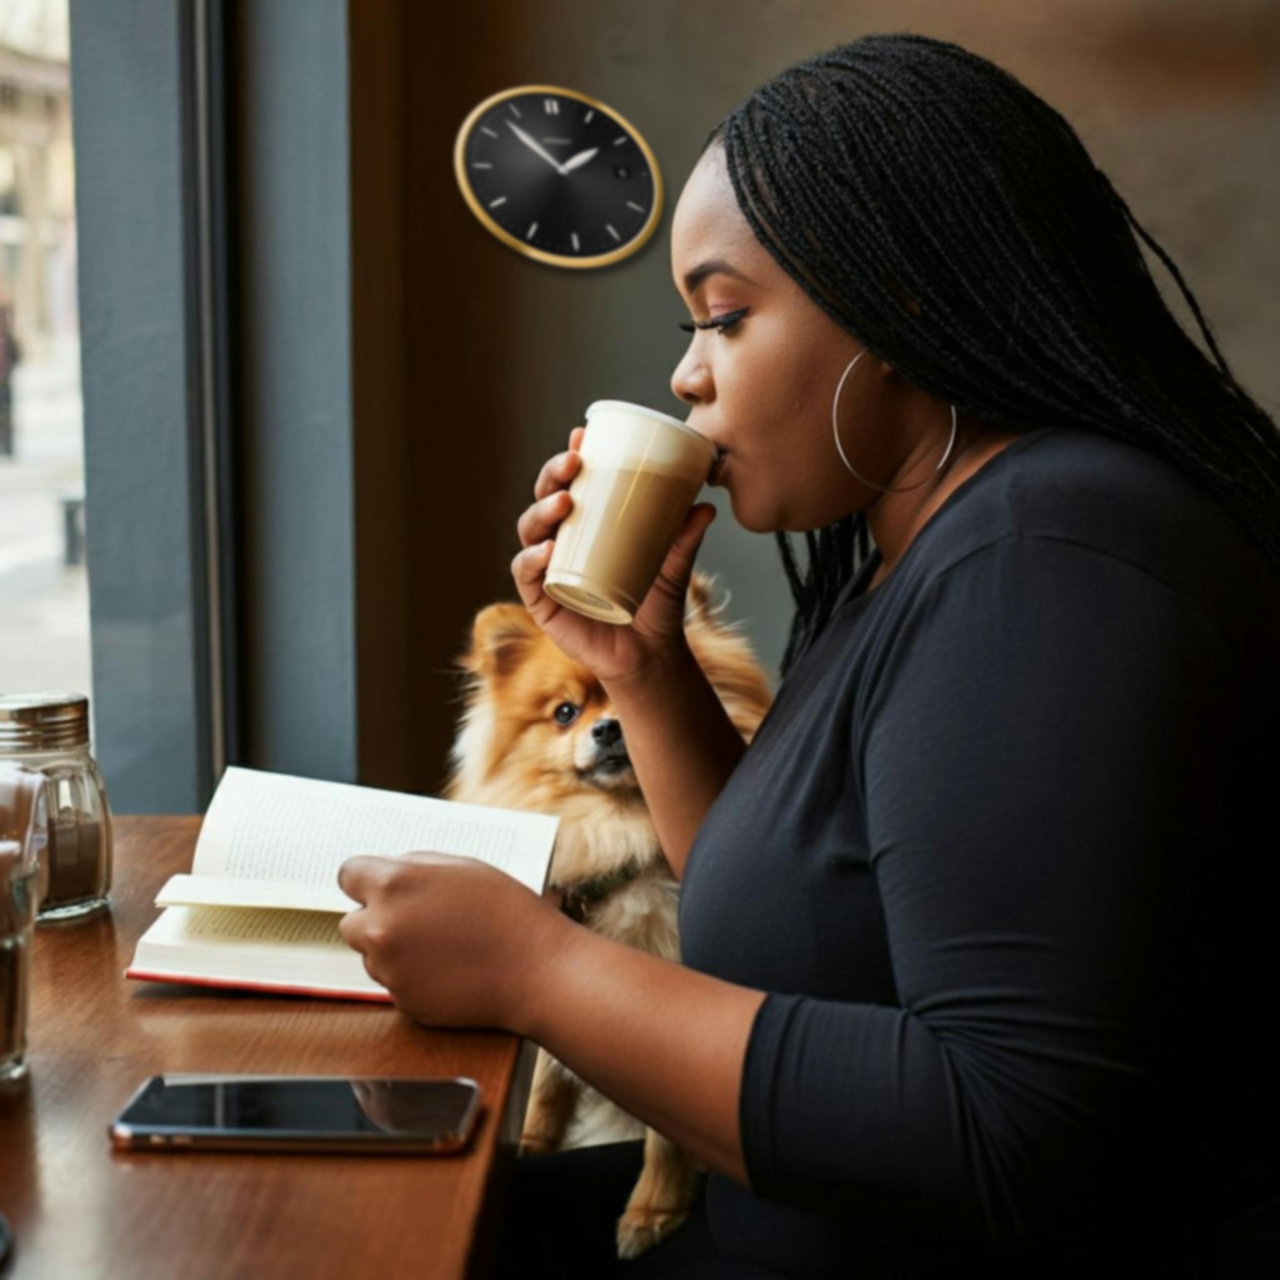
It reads {"hour": 1, "minute": 53}
